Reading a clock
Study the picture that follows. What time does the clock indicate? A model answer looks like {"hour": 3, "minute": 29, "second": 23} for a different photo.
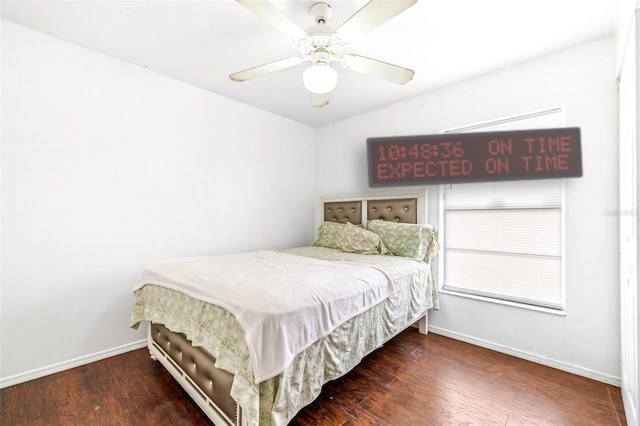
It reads {"hour": 10, "minute": 48, "second": 36}
